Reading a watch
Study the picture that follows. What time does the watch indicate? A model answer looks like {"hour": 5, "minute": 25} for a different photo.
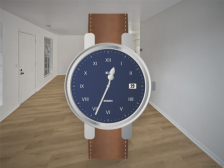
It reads {"hour": 12, "minute": 34}
